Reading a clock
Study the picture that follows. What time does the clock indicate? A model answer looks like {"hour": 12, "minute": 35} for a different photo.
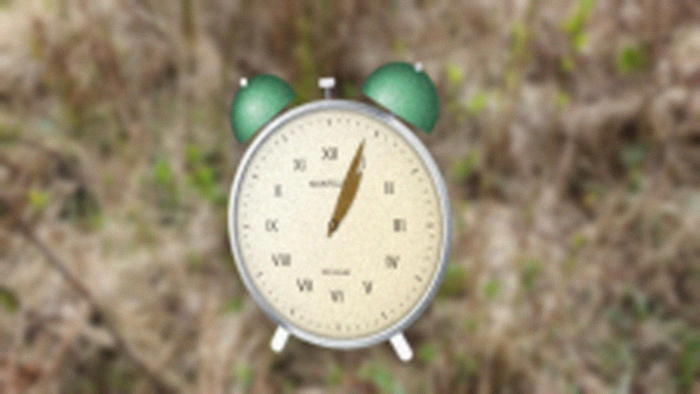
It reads {"hour": 1, "minute": 4}
